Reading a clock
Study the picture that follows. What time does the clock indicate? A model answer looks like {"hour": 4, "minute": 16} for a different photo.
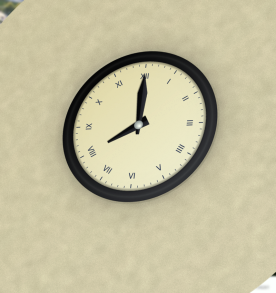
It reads {"hour": 8, "minute": 0}
